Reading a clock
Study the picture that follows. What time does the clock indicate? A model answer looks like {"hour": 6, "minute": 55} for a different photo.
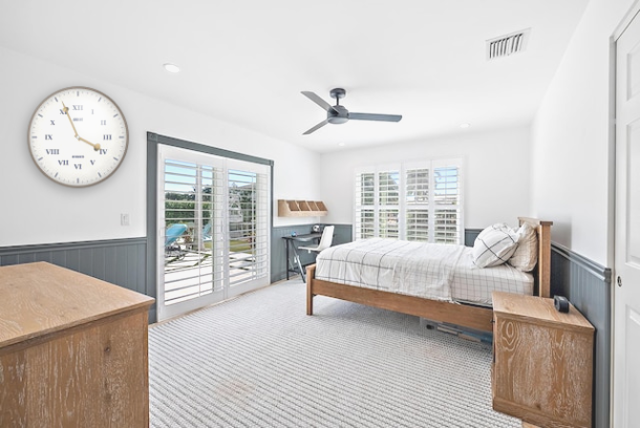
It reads {"hour": 3, "minute": 56}
